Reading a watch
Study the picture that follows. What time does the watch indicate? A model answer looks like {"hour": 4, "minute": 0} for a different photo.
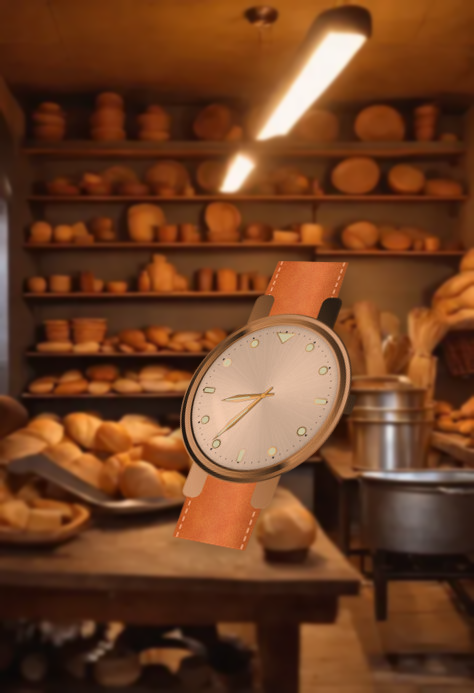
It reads {"hour": 8, "minute": 36}
